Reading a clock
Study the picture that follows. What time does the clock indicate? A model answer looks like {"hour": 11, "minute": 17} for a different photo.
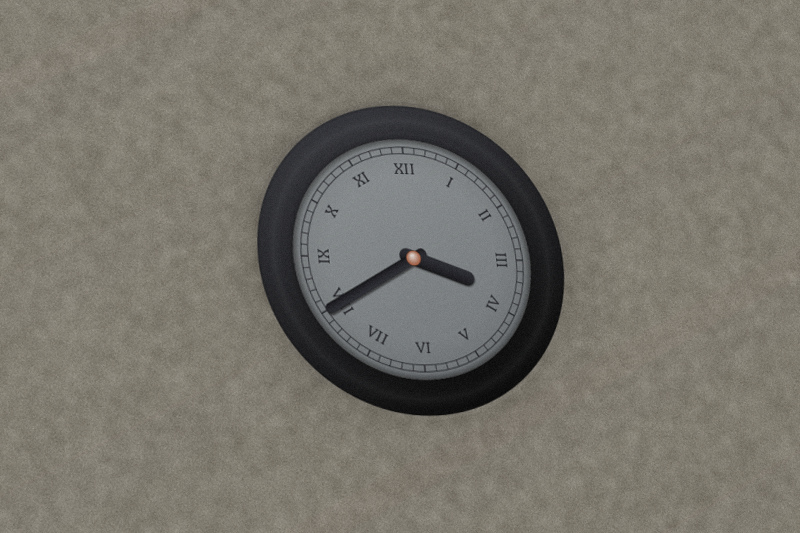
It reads {"hour": 3, "minute": 40}
